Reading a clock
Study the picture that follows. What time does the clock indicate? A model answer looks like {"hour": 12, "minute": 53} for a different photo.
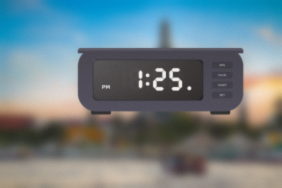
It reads {"hour": 1, "minute": 25}
